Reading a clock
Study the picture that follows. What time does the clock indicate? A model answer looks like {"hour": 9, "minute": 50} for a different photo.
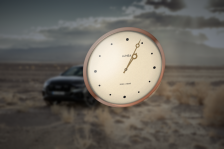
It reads {"hour": 1, "minute": 4}
